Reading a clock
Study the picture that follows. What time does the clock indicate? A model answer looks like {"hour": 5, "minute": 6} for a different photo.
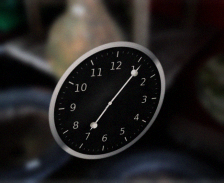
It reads {"hour": 7, "minute": 6}
